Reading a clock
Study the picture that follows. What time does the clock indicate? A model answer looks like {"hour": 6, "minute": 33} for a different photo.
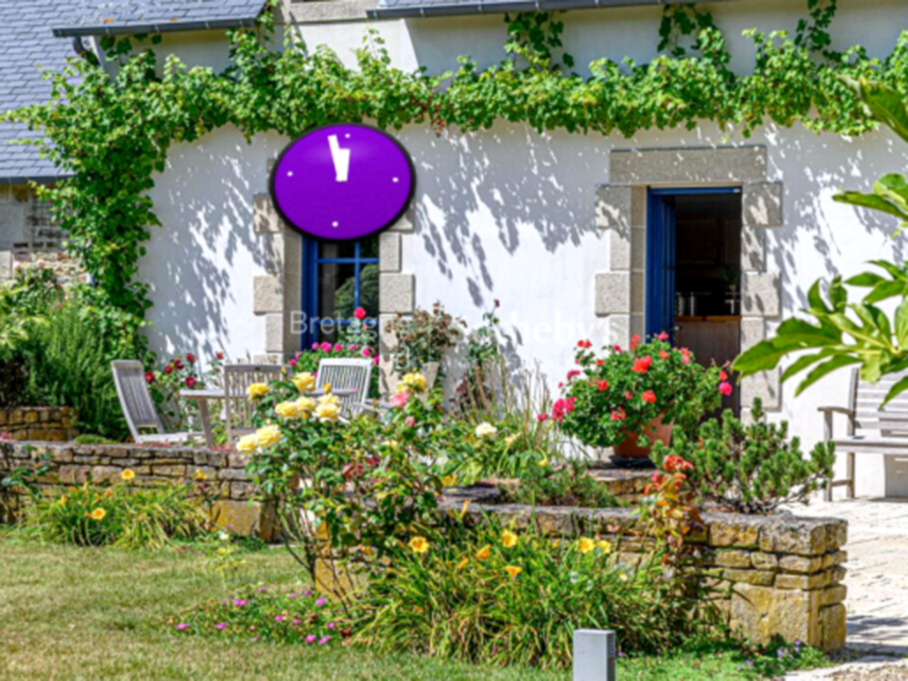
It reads {"hour": 11, "minute": 57}
